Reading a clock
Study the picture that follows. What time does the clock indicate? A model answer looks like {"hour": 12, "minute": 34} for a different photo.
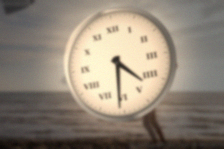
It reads {"hour": 4, "minute": 31}
